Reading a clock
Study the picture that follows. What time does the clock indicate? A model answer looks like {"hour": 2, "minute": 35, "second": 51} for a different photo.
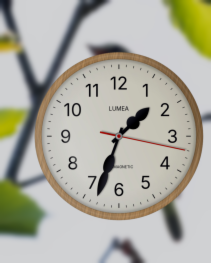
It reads {"hour": 1, "minute": 33, "second": 17}
